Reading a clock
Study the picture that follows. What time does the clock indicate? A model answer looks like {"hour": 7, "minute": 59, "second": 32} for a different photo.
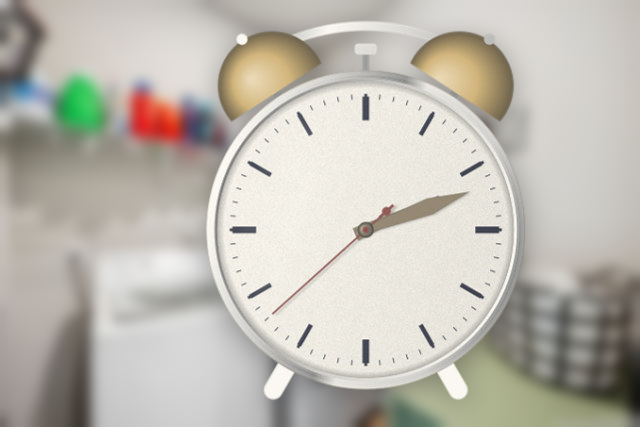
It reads {"hour": 2, "minute": 11, "second": 38}
